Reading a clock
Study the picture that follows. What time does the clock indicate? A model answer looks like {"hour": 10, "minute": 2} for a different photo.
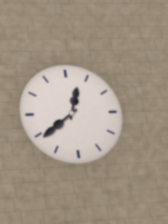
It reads {"hour": 12, "minute": 39}
